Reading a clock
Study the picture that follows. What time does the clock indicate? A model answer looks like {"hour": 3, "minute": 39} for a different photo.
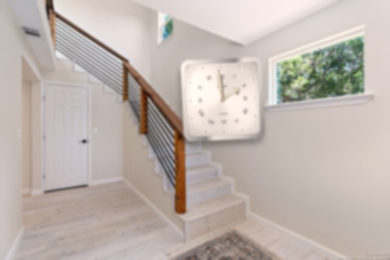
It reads {"hour": 1, "minute": 59}
